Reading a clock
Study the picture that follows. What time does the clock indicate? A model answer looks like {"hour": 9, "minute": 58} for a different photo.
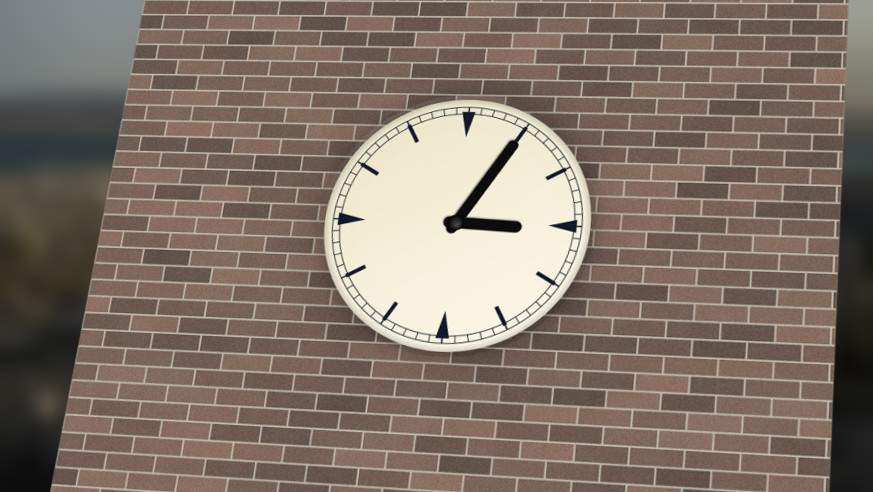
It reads {"hour": 3, "minute": 5}
